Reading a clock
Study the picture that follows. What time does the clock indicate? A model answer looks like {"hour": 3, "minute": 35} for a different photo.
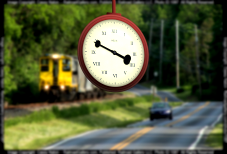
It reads {"hour": 3, "minute": 49}
